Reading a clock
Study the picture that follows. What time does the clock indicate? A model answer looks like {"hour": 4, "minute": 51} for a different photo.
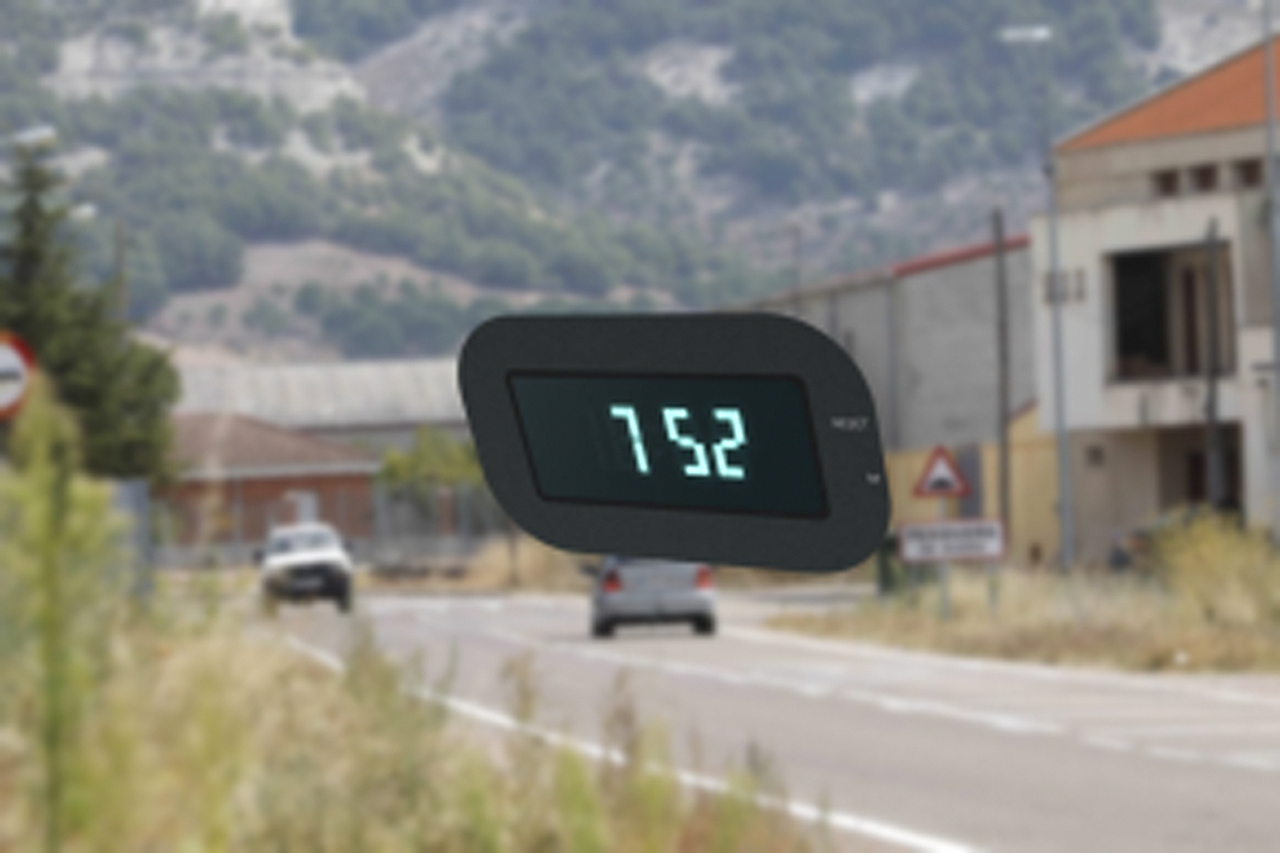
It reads {"hour": 7, "minute": 52}
